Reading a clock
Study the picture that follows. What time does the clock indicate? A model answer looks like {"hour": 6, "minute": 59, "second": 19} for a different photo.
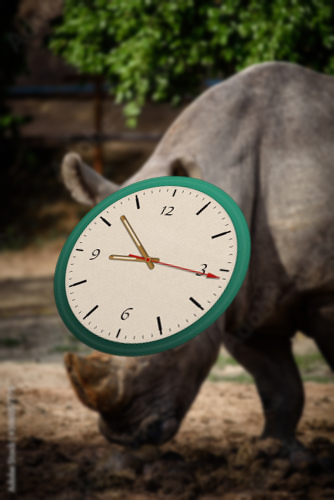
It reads {"hour": 8, "minute": 52, "second": 16}
